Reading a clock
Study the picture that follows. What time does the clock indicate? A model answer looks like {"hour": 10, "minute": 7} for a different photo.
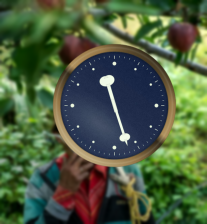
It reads {"hour": 11, "minute": 27}
